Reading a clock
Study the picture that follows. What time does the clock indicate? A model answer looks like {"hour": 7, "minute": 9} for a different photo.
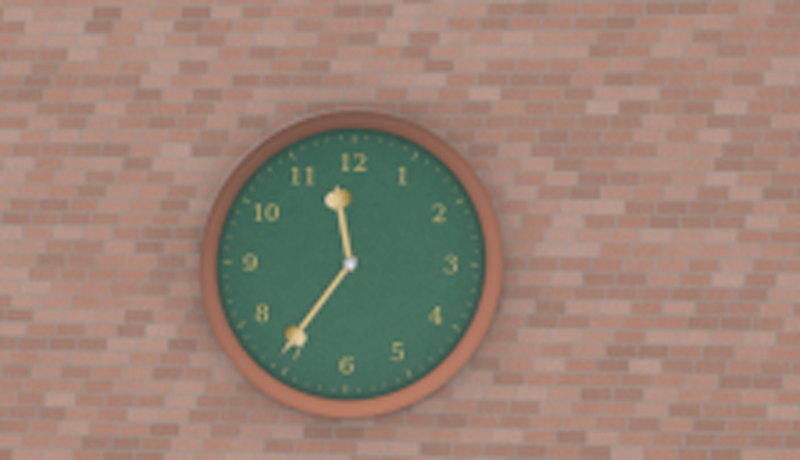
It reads {"hour": 11, "minute": 36}
